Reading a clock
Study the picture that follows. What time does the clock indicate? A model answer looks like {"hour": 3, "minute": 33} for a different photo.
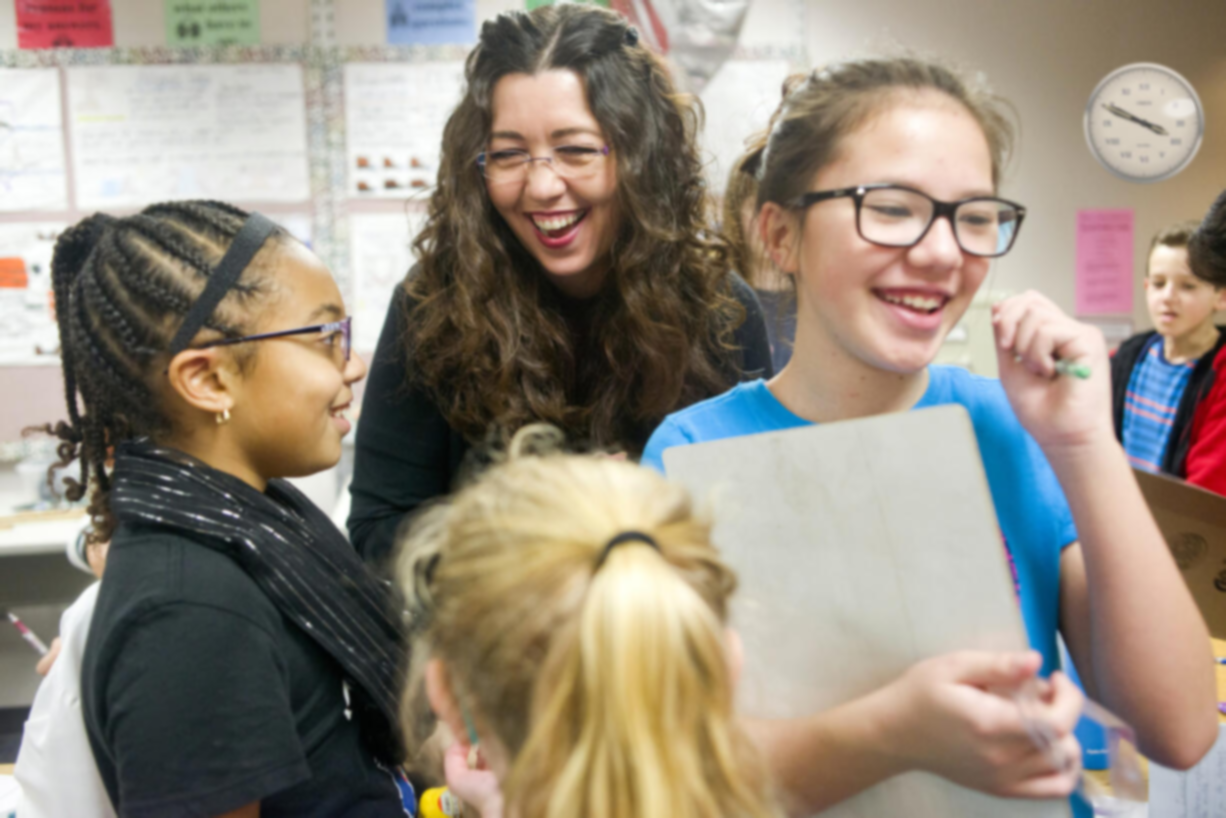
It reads {"hour": 3, "minute": 49}
